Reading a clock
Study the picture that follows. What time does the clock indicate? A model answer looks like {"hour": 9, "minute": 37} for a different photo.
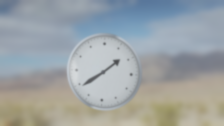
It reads {"hour": 1, "minute": 39}
